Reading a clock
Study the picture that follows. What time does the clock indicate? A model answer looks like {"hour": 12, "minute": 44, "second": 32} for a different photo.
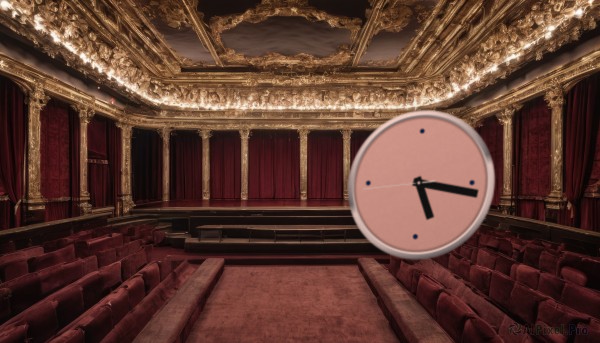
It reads {"hour": 5, "minute": 16, "second": 44}
